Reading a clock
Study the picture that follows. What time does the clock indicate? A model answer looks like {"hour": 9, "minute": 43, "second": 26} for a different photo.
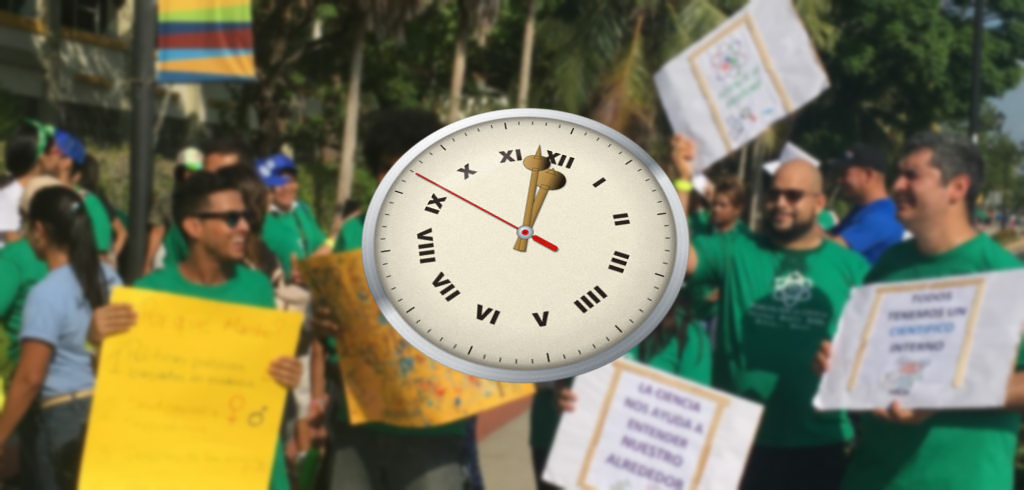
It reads {"hour": 11, "minute": 57, "second": 47}
